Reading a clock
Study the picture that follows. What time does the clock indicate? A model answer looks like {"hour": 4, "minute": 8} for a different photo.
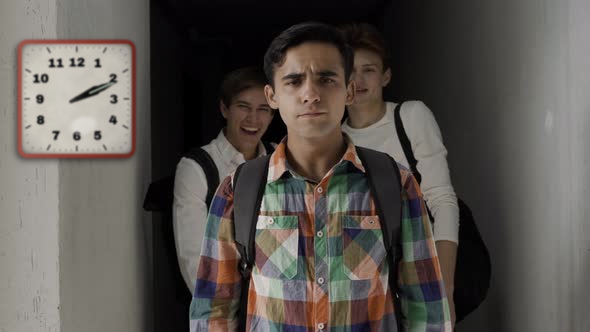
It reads {"hour": 2, "minute": 11}
